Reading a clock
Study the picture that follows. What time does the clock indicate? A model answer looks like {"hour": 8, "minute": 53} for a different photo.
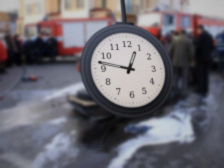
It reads {"hour": 12, "minute": 47}
